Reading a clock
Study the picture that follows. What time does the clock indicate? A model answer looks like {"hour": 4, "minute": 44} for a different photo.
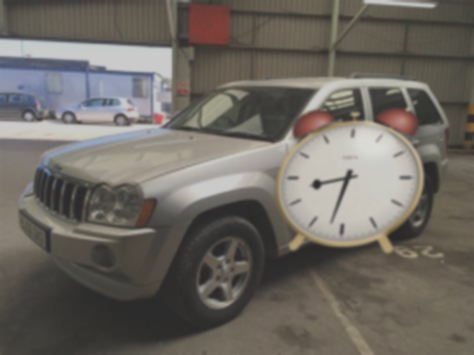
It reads {"hour": 8, "minute": 32}
